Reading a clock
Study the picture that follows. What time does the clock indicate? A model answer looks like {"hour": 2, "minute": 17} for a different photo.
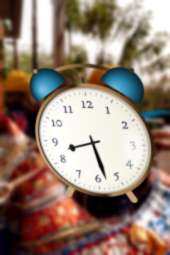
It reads {"hour": 8, "minute": 28}
